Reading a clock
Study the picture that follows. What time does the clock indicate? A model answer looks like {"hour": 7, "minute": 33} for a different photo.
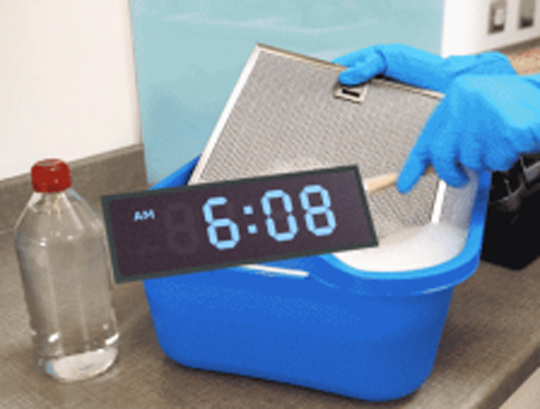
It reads {"hour": 6, "minute": 8}
